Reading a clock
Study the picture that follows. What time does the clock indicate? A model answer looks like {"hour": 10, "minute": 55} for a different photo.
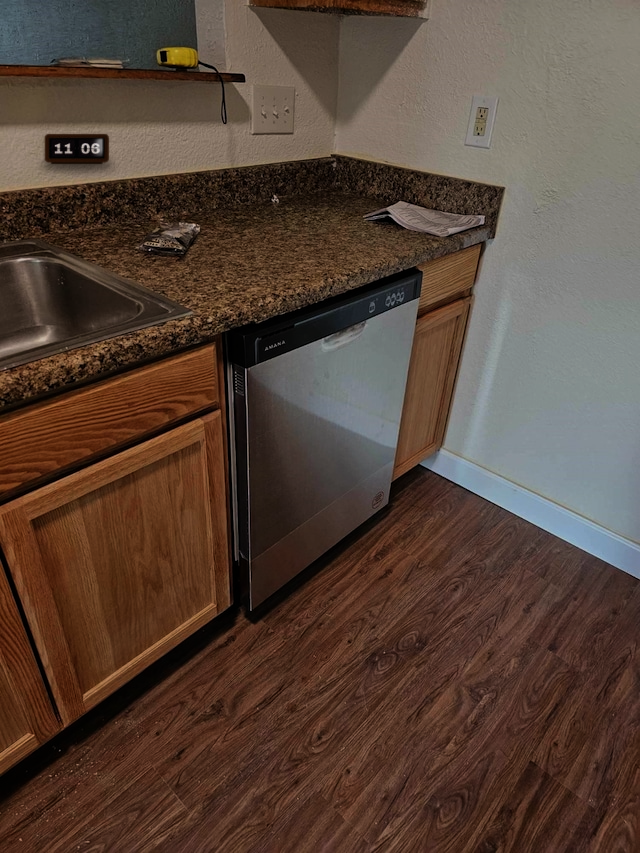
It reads {"hour": 11, "minute": 6}
